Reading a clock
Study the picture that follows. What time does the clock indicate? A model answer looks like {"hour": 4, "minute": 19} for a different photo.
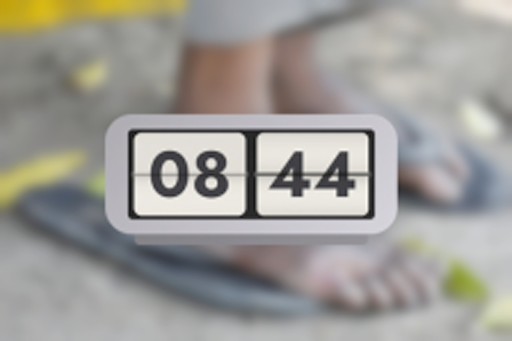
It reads {"hour": 8, "minute": 44}
